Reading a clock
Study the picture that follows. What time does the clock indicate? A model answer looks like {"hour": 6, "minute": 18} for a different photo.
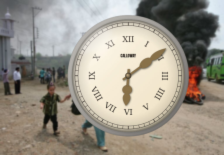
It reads {"hour": 6, "minute": 9}
